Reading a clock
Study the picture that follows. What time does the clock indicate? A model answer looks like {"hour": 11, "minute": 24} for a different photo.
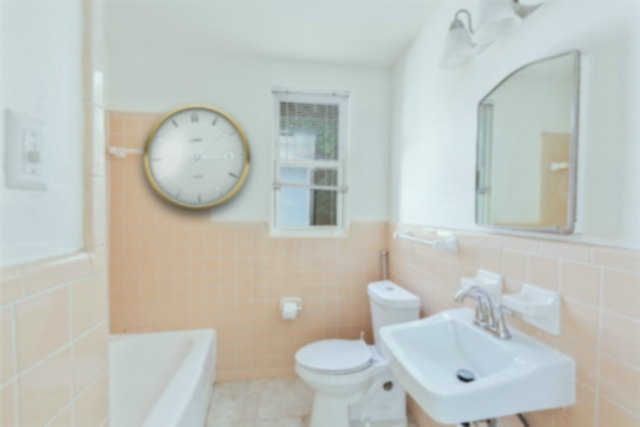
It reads {"hour": 3, "minute": 8}
